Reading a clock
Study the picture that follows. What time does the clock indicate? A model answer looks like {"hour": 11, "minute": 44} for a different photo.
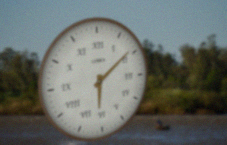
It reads {"hour": 6, "minute": 9}
